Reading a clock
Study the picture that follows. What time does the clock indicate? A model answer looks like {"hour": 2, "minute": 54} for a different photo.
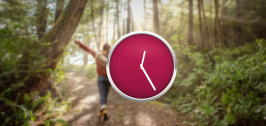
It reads {"hour": 12, "minute": 25}
